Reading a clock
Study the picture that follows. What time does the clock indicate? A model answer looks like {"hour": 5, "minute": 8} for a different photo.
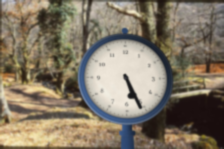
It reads {"hour": 5, "minute": 26}
